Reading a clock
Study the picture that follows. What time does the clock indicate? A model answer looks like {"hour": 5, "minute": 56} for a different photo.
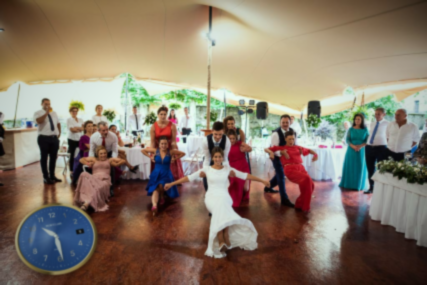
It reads {"hour": 10, "minute": 29}
